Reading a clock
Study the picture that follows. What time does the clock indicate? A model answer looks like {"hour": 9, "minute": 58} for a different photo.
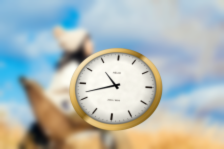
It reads {"hour": 10, "minute": 42}
